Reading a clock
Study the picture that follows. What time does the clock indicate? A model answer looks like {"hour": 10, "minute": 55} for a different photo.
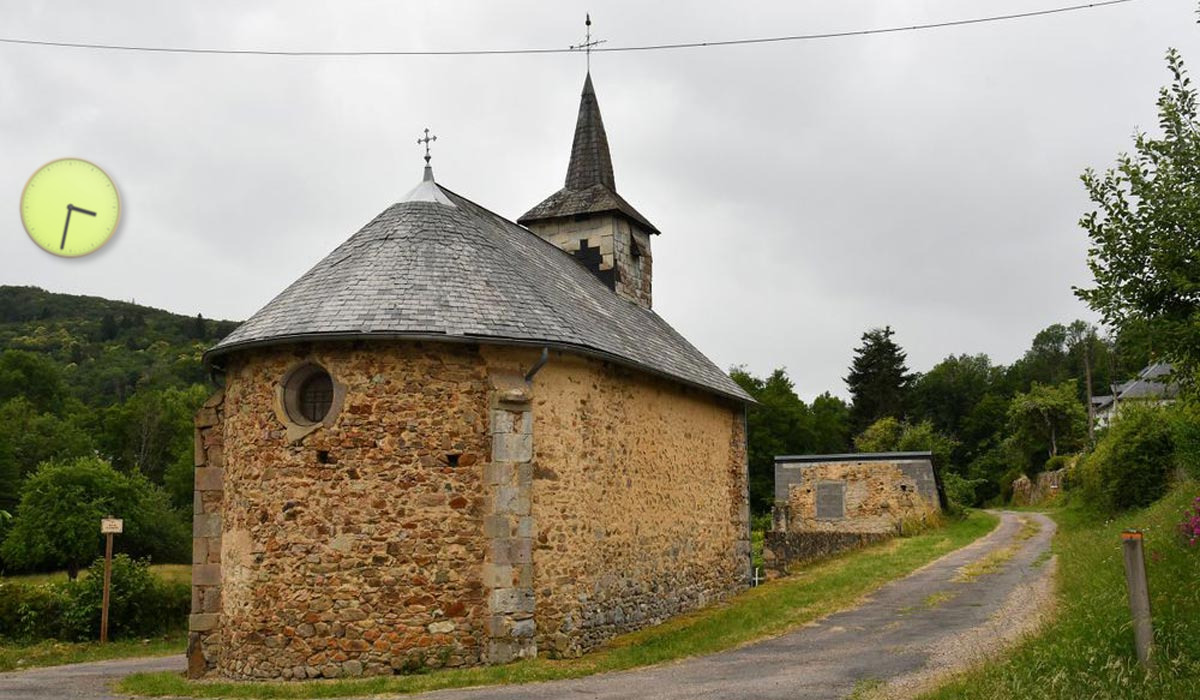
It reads {"hour": 3, "minute": 32}
